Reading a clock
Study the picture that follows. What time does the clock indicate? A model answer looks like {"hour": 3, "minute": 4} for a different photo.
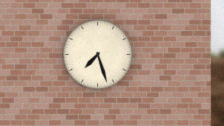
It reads {"hour": 7, "minute": 27}
